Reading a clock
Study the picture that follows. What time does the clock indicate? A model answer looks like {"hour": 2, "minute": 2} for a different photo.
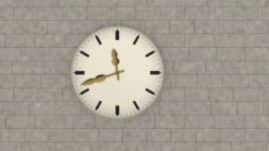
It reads {"hour": 11, "minute": 42}
